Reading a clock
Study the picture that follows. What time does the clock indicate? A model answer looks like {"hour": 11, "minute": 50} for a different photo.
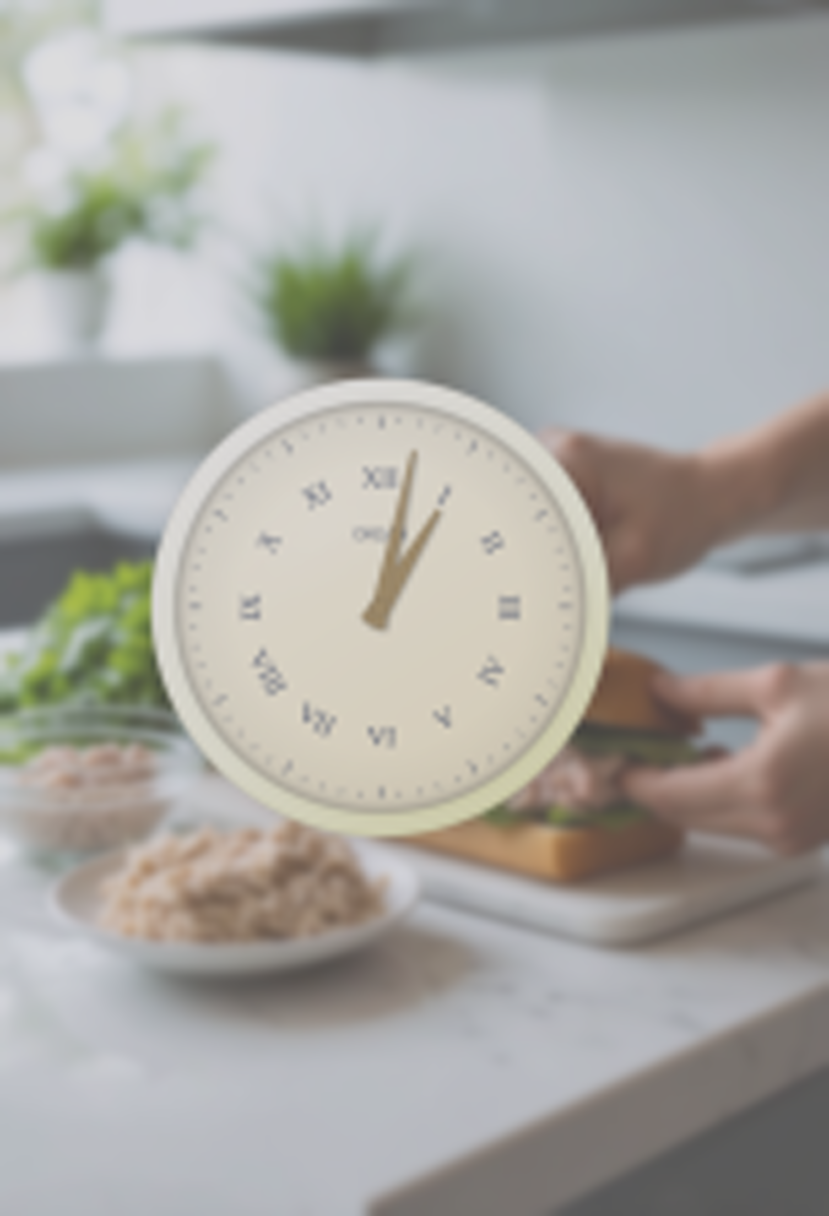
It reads {"hour": 1, "minute": 2}
